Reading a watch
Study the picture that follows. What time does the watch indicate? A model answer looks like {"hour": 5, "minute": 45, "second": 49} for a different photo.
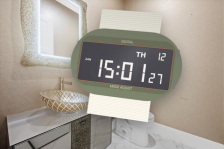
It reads {"hour": 15, "minute": 1, "second": 27}
